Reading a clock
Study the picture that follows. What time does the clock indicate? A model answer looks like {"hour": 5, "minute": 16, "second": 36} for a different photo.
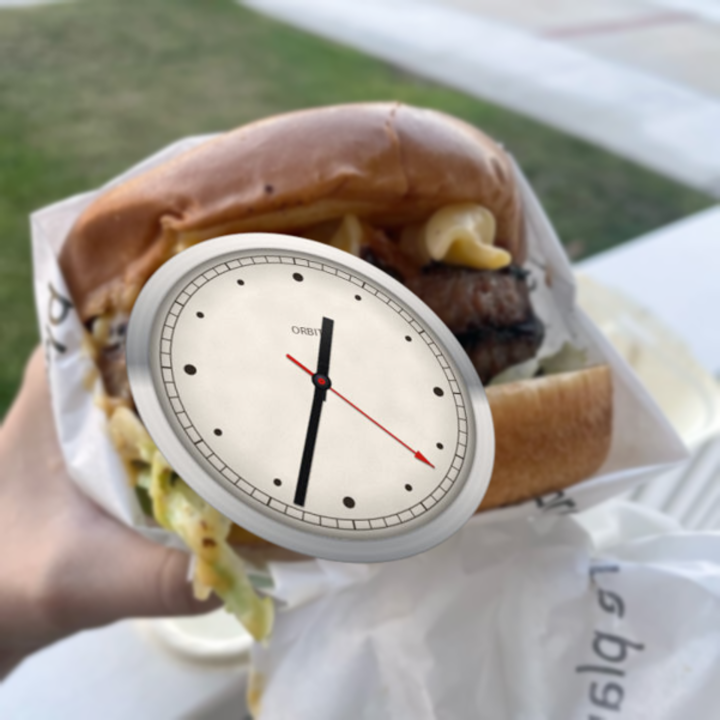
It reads {"hour": 12, "minute": 33, "second": 22}
